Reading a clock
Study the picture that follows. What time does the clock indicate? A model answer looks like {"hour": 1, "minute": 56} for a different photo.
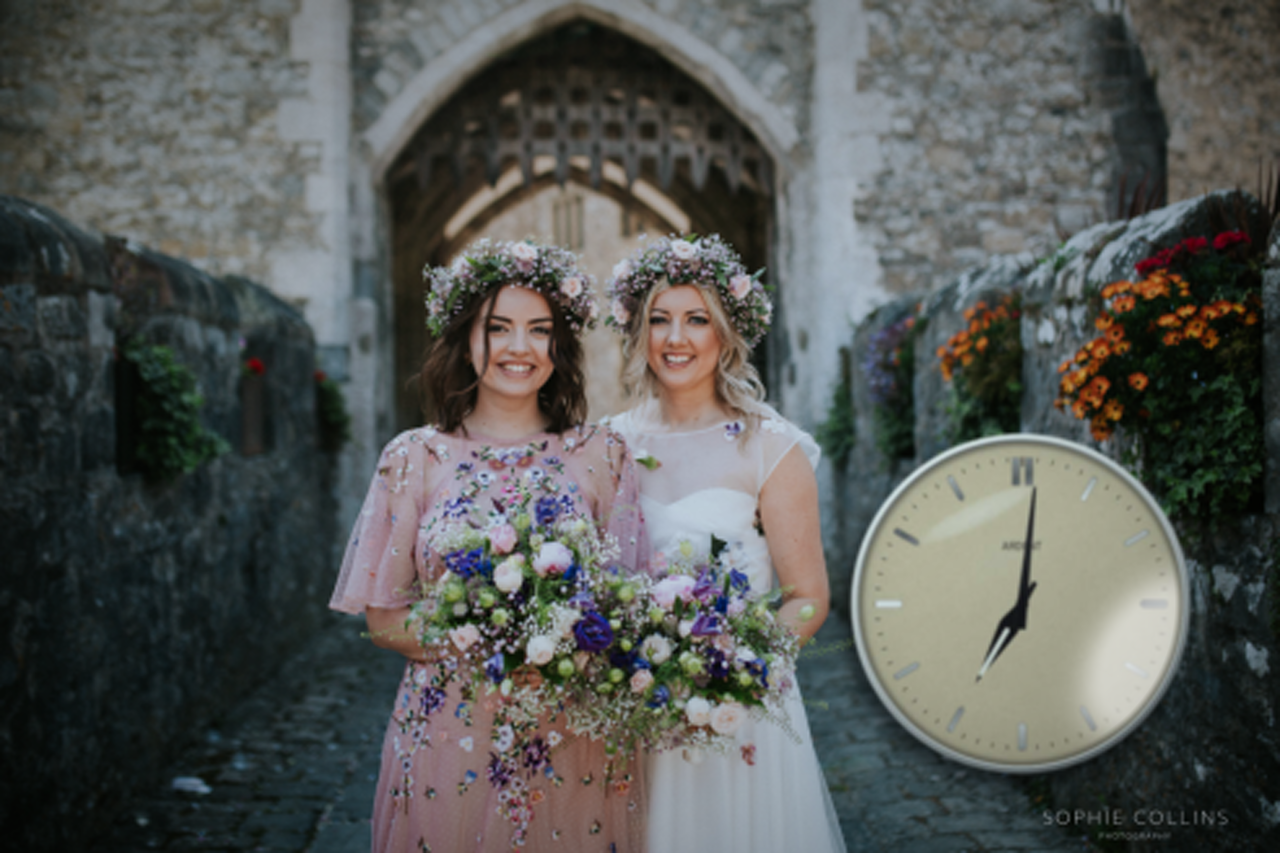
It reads {"hour": 7, "minute": 1}
